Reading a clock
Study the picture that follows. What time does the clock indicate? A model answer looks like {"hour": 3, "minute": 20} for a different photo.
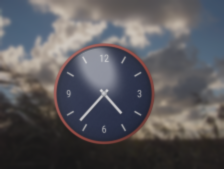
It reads {"hour": 4, "minute": 37}
